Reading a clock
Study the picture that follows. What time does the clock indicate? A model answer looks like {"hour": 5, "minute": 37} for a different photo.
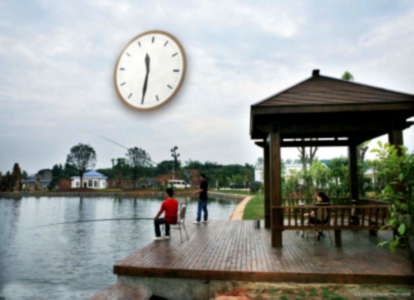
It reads {"hour": 11, "minute": 30}
